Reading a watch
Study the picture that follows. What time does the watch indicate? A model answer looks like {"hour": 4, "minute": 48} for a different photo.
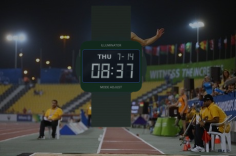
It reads {"hour": 8, "minute": 37}
